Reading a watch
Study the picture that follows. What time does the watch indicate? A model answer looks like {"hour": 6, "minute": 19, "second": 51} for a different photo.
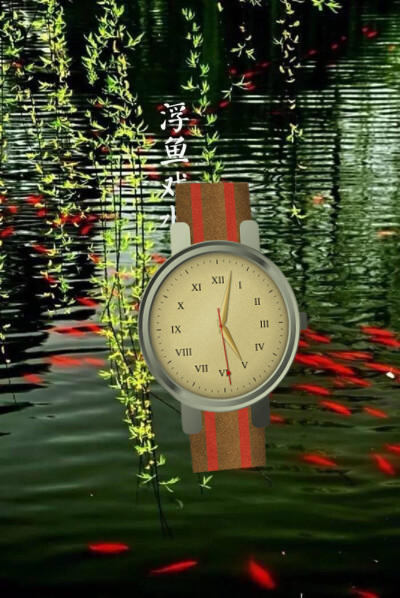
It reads {"hour": 5, "minute": 2, "second": 29}
